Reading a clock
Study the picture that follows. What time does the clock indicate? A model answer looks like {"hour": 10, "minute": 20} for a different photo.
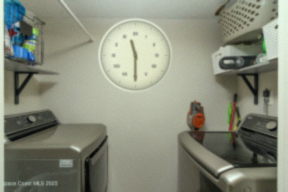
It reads {"hour": 11, "minute": 30}
